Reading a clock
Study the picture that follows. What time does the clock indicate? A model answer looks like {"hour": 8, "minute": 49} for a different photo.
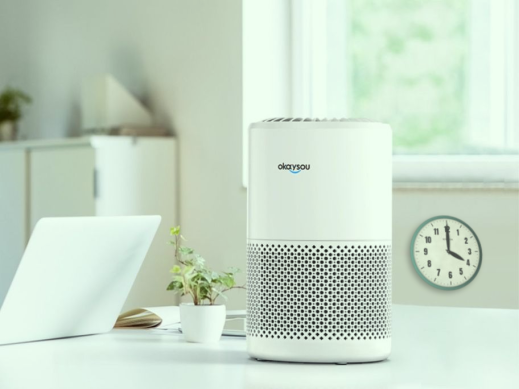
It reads {"hour": 4, "minute": 0}
